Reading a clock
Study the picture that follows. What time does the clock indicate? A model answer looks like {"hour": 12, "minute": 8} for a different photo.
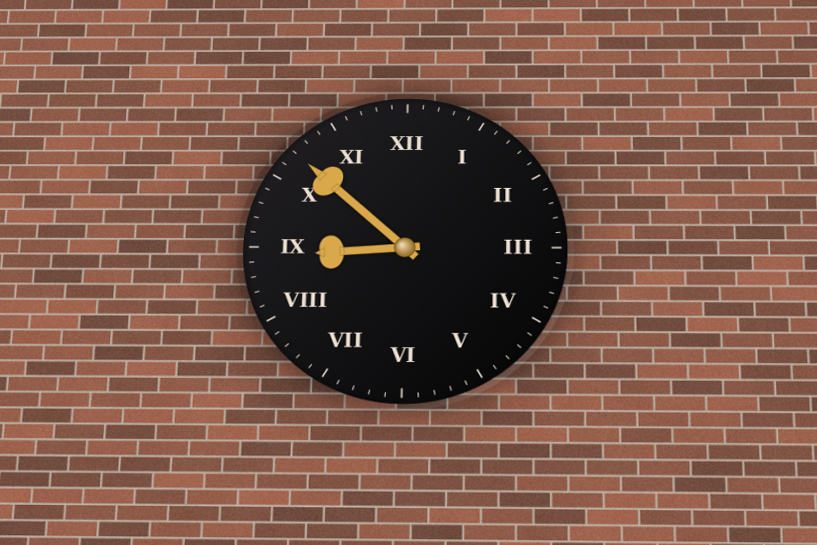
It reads {"hour": 8, "minute": 52}
